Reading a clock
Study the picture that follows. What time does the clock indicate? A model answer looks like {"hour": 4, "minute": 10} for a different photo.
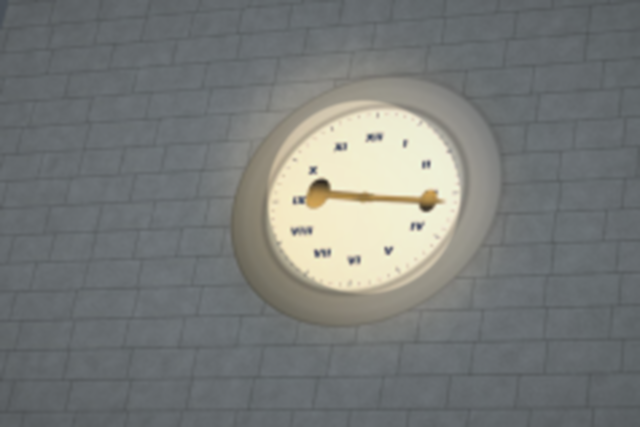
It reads {"hour": 9, "minute": 16}
